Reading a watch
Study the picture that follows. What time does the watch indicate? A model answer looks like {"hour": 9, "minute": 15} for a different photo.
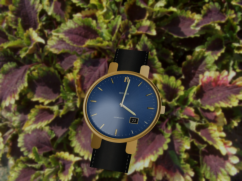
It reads {"hour": 4, "minute": 1}
